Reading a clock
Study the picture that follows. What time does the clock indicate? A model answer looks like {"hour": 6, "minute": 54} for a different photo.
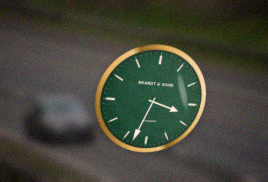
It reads {"hour": 3, "minute": 33}
